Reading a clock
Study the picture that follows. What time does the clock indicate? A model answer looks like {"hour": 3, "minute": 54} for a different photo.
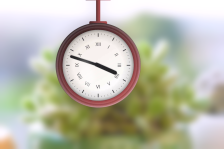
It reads {"hour": 3, "minute": 48}
